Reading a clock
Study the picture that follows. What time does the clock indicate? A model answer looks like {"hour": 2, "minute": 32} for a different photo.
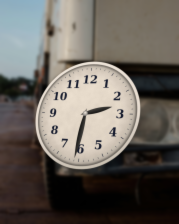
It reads {"hour": 2, "minute": 31}
